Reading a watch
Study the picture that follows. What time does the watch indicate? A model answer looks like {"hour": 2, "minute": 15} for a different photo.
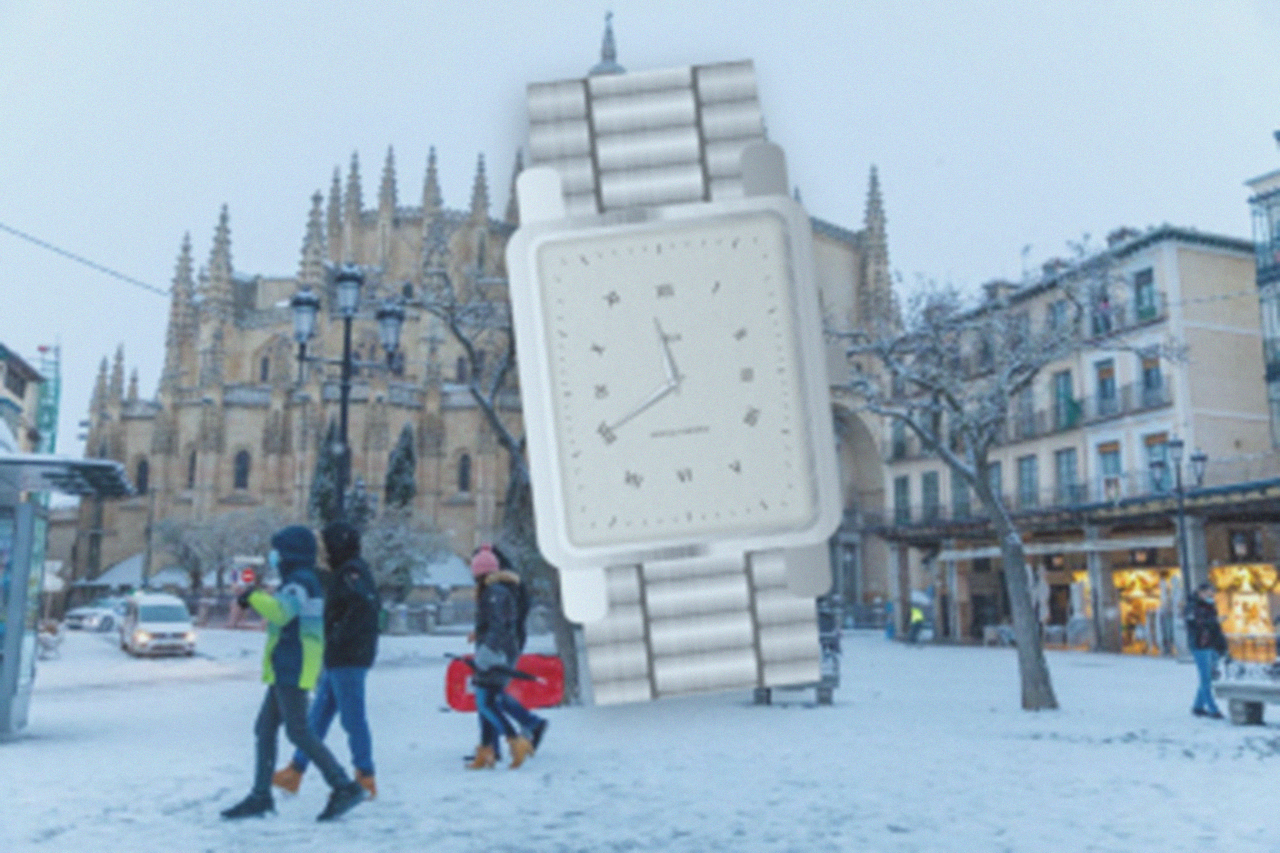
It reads {"hour": 11, "minute": 40}
